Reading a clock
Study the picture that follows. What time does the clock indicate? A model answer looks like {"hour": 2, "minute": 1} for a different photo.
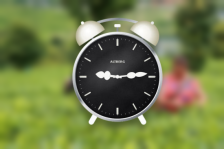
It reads {"hour": 9, "minute": 14}
